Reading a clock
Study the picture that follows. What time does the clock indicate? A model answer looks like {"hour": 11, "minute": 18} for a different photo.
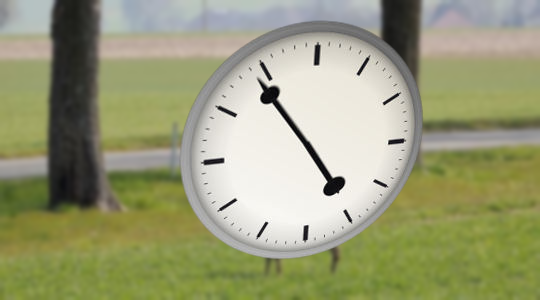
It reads {"hour": 4, "minute": 54}
